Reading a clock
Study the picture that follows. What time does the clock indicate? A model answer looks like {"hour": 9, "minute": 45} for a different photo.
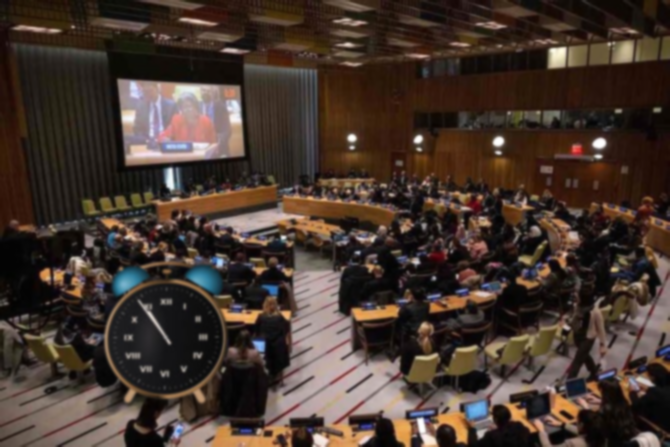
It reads {"hour": 10, "minute": 54}
